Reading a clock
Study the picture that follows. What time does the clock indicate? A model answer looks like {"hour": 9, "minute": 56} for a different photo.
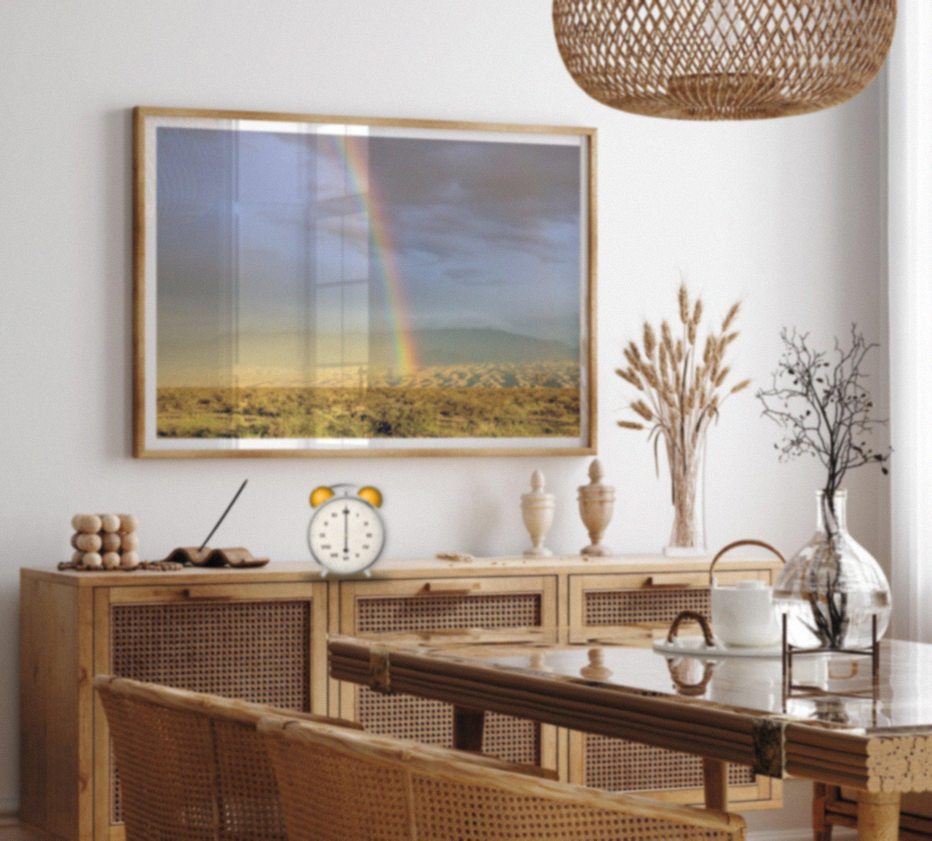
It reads {"hour": 6, "minute": 0}
